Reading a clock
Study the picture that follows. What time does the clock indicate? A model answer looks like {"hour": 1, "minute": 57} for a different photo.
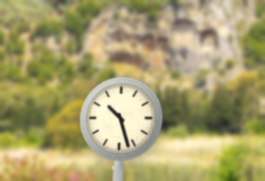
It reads {"hour": 10, "minute": 27}
